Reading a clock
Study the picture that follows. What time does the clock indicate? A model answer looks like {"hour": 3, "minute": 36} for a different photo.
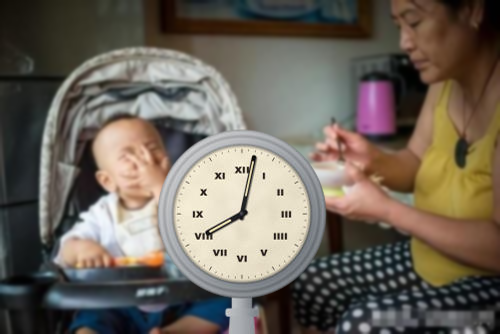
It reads {"hour": 8, "minute": 2}
